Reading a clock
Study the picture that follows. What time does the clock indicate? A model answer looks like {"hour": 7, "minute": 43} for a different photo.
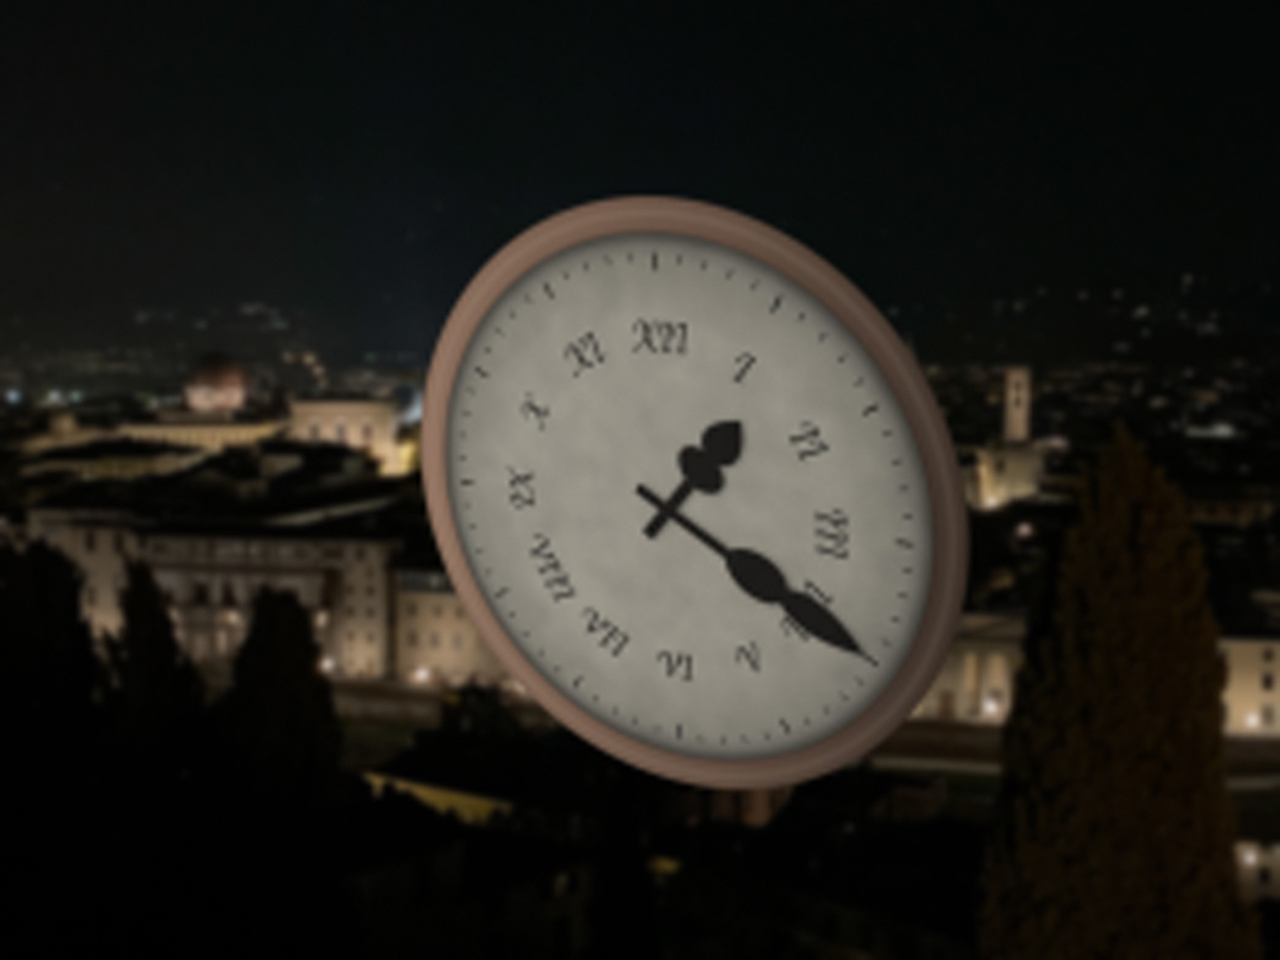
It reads {"hour": 1, "minute": 20}
